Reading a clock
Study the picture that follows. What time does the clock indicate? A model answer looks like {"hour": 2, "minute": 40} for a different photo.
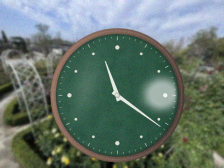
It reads {"hour": 11, "minute": 21}
